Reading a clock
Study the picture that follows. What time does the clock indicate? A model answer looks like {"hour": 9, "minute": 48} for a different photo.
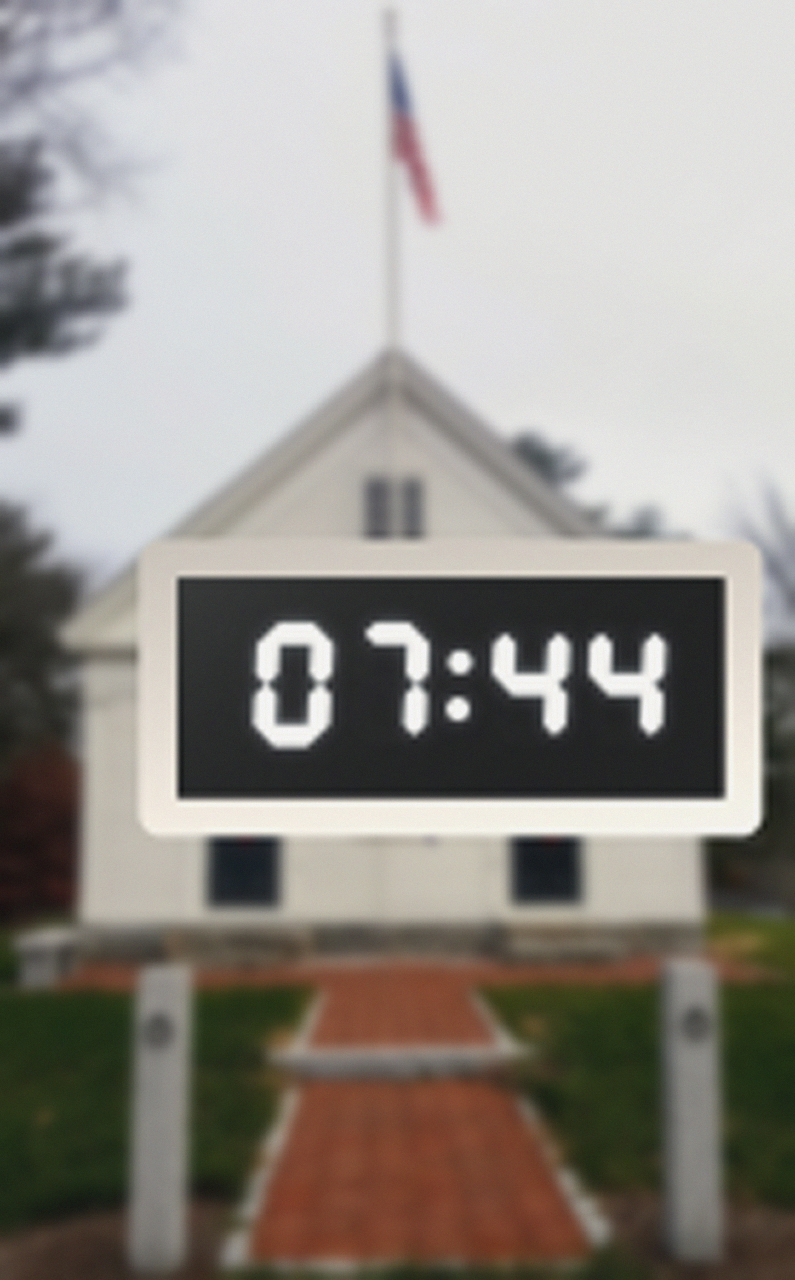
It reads {"hour": 7, "minute": 44}
